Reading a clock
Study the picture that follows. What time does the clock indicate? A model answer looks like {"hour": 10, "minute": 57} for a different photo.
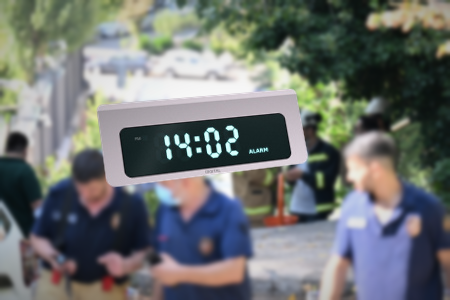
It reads {"hour": 14, "minute": 2}
